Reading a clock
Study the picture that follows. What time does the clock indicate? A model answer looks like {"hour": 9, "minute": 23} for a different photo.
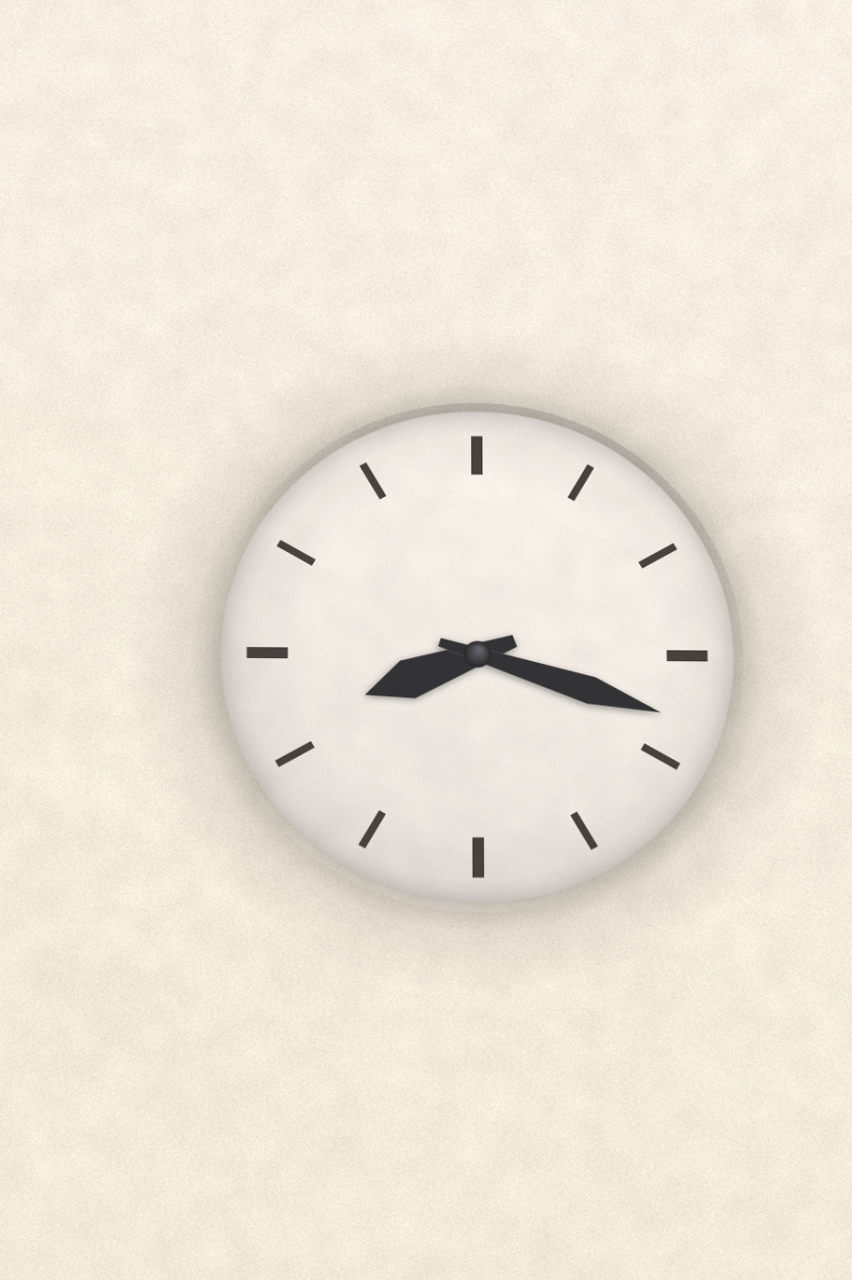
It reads {"hour": 8, "minute": 18}
